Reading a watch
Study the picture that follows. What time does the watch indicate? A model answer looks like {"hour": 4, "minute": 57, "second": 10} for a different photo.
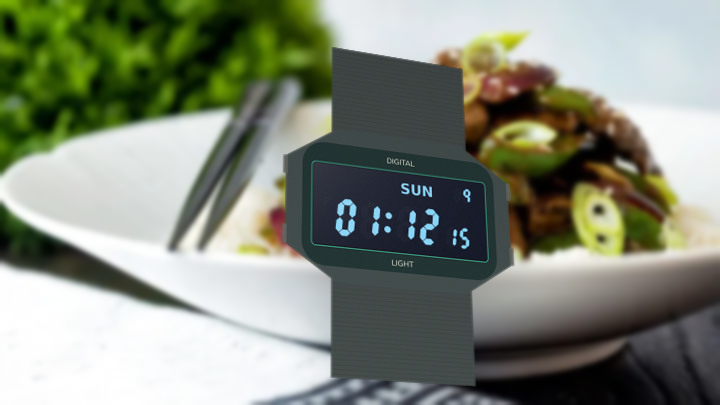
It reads {"hour": 1, "minute": 12, "second": 15}
